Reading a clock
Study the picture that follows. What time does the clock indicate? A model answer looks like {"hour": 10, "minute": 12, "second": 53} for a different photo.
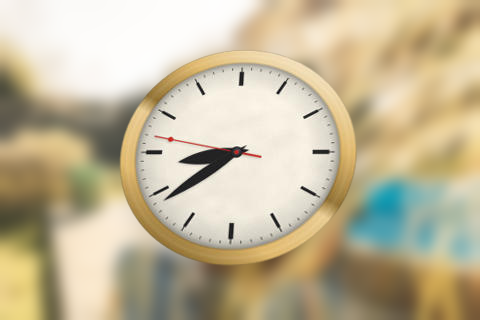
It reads {"hour": 8, "minute": 38, "second": 47}
